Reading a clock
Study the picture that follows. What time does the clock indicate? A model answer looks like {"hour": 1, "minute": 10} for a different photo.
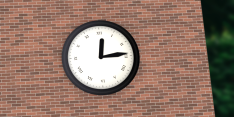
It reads {"hour": 12, "minute": 14}
